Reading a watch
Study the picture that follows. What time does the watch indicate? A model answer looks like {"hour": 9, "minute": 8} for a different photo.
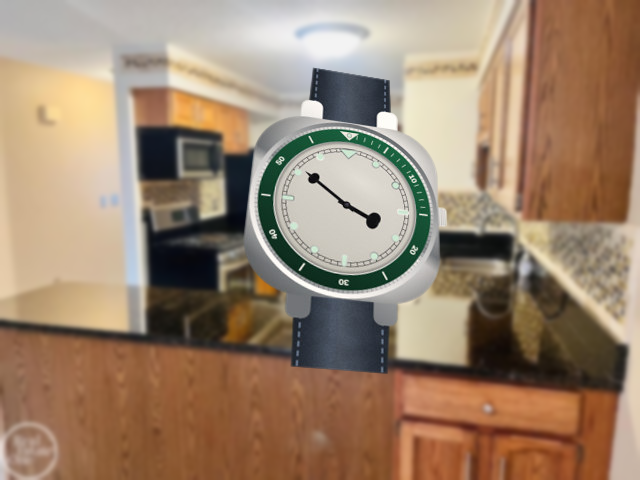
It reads {"hour": 3, "minute": 51}
